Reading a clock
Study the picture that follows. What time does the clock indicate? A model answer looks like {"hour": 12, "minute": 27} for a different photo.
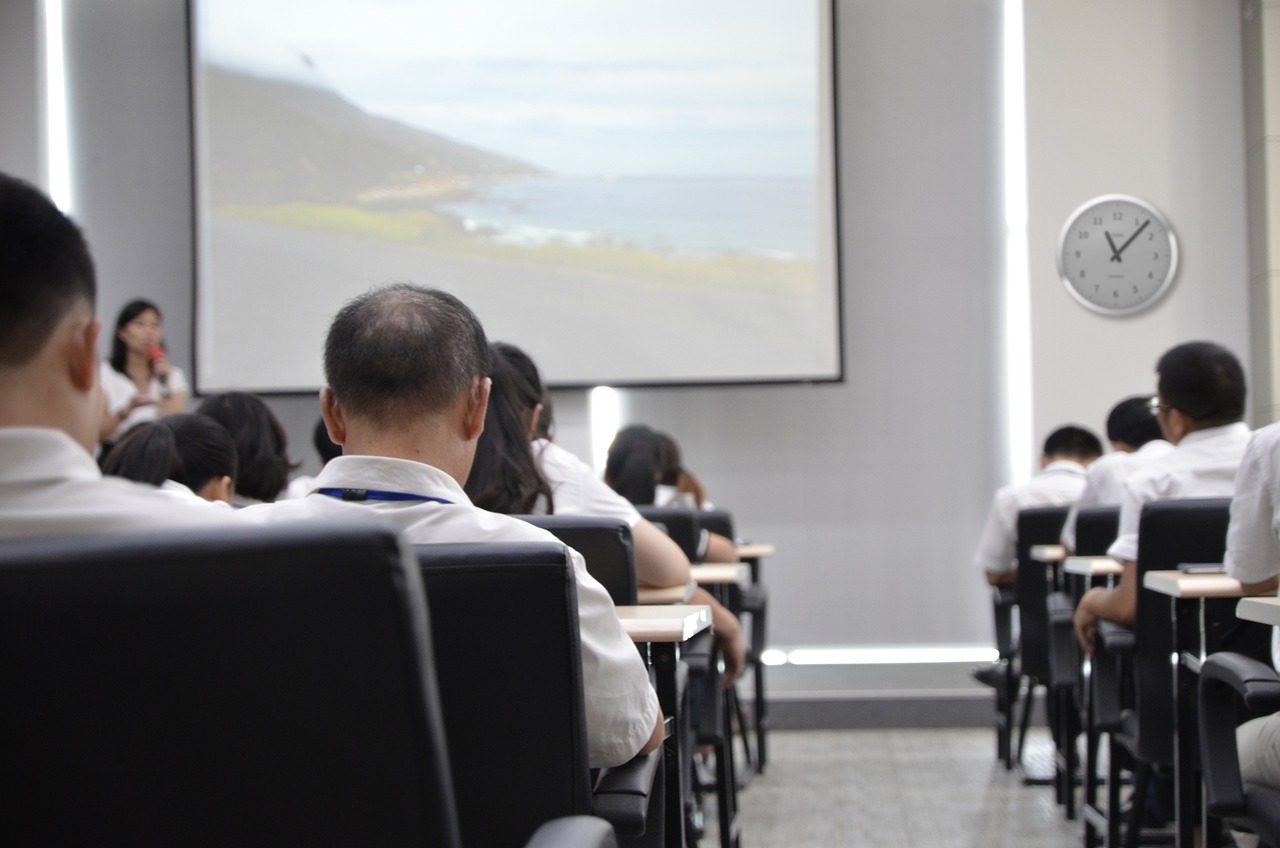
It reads {"hour": 11, "minute": 7}
